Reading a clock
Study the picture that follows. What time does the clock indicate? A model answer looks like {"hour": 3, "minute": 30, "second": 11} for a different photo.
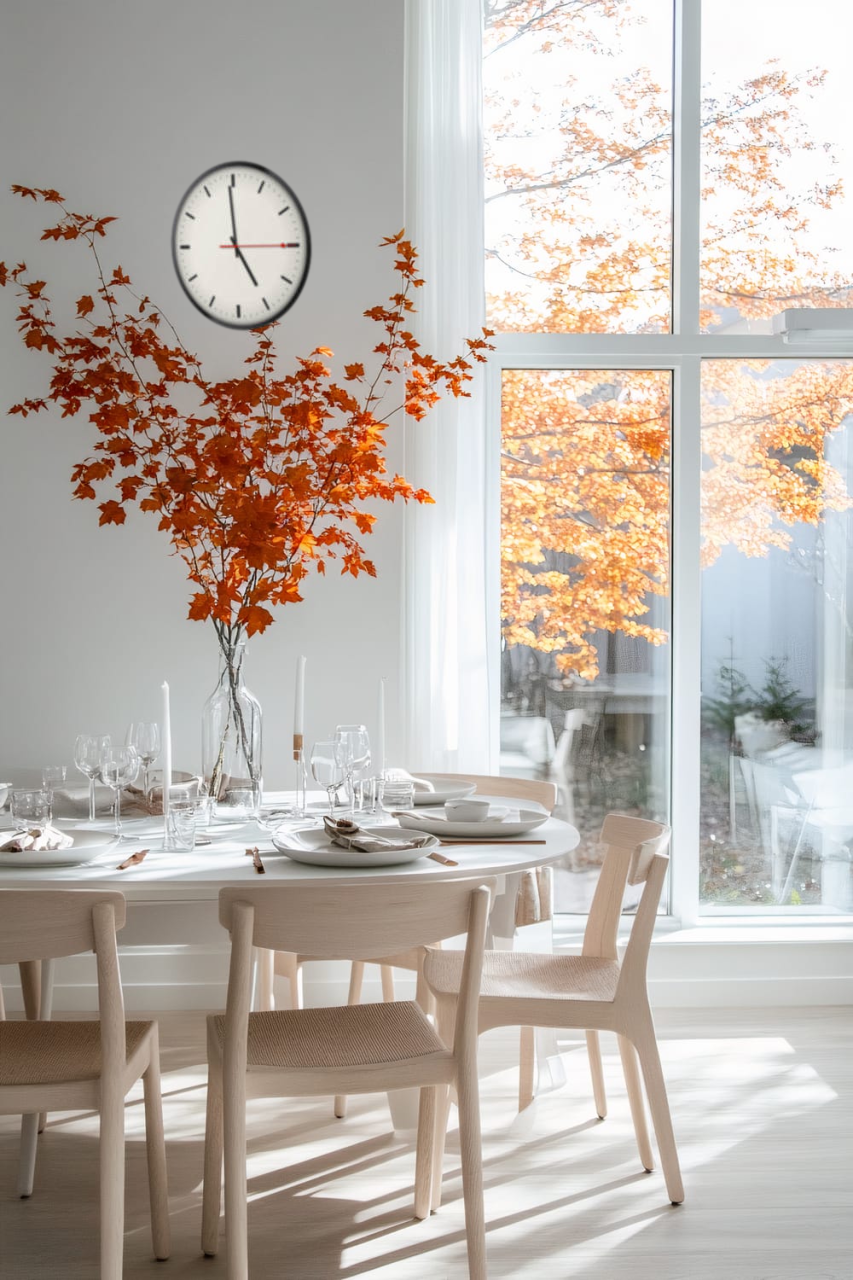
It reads {"hour": 4, "minute": 59, "second": 15}
